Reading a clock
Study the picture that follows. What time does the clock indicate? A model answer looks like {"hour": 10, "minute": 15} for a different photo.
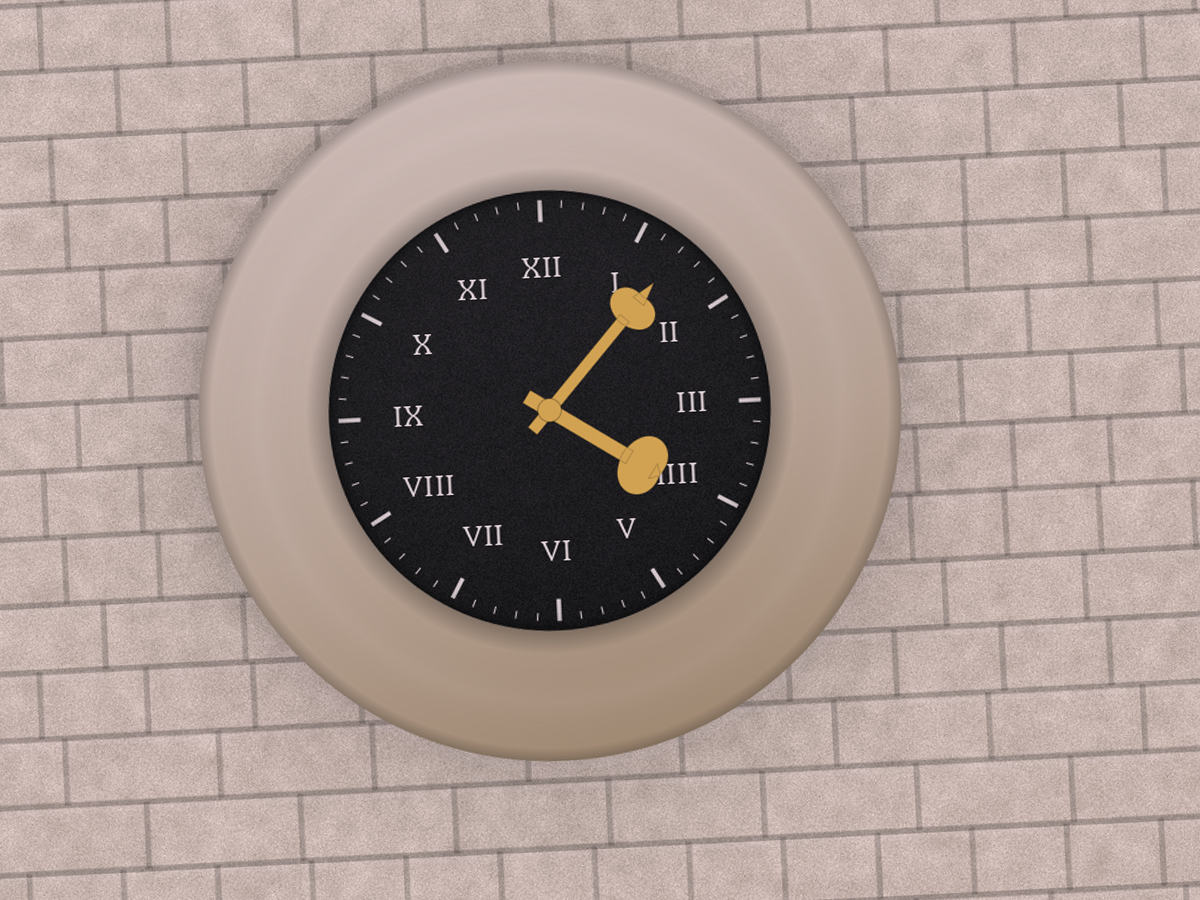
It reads {"hour": 4, "minute": 7}
